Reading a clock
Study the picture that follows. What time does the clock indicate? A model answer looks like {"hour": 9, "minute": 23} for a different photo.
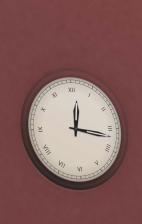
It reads {"hour": 12, "minute": 17}
